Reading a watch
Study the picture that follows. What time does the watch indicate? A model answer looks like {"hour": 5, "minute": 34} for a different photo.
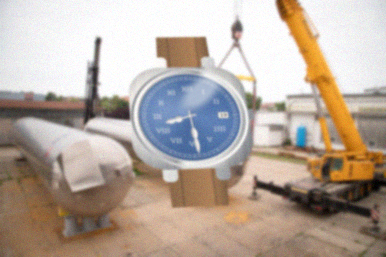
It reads {"hour": 8, "minute": 29}
